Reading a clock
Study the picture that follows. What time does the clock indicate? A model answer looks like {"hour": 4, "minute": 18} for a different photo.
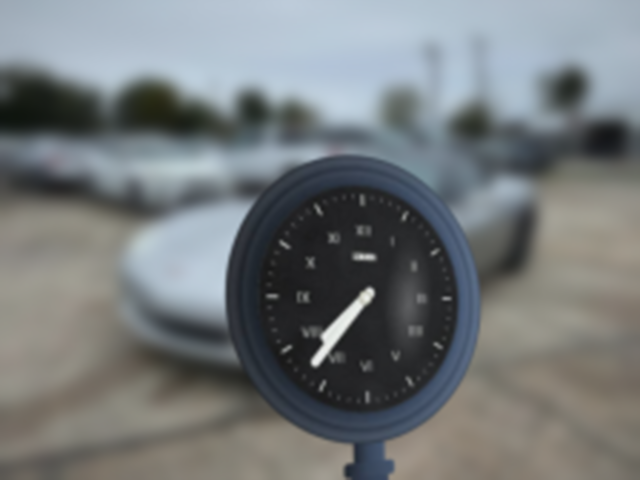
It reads {"hour": 7, "minute": 37}
